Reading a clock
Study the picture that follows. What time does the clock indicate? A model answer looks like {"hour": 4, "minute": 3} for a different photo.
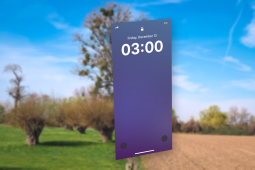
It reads {"hour": 3, "minute": 0}
